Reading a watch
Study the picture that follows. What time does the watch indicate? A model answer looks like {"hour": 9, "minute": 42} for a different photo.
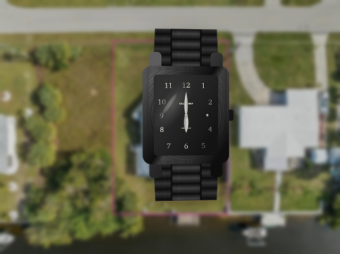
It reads {"hour": 6, "minute": 0}
